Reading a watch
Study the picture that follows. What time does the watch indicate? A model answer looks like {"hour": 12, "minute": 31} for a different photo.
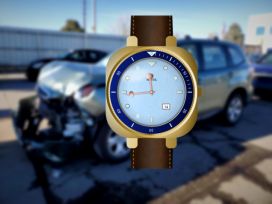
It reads {"hour": 11, "minute": 44}
